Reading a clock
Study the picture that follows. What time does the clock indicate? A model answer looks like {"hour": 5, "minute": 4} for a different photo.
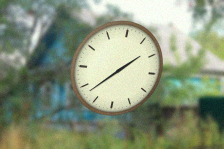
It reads {"hour": 1, "minute": 38}
